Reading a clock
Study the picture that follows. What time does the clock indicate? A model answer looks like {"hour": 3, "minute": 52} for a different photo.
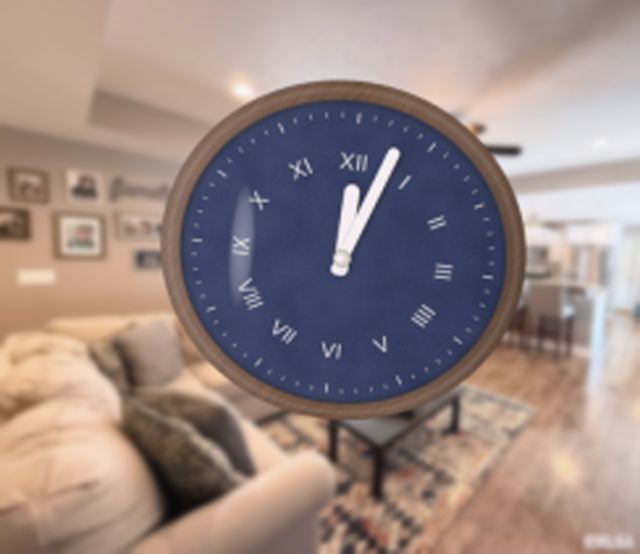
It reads {"hour": 12, "minute": 3}
